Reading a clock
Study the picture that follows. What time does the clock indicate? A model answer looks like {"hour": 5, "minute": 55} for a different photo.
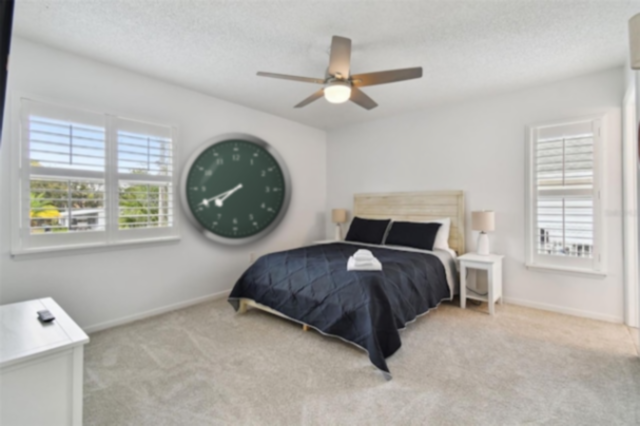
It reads {"hour": 7, "minute": 41}
